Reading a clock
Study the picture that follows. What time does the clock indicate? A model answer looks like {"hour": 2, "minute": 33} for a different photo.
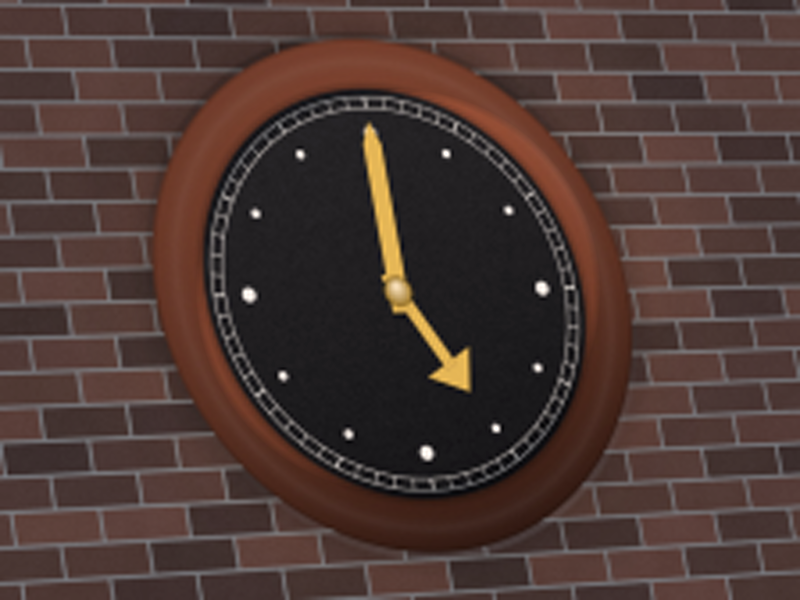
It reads {"hour": 5, "minute": 0}
